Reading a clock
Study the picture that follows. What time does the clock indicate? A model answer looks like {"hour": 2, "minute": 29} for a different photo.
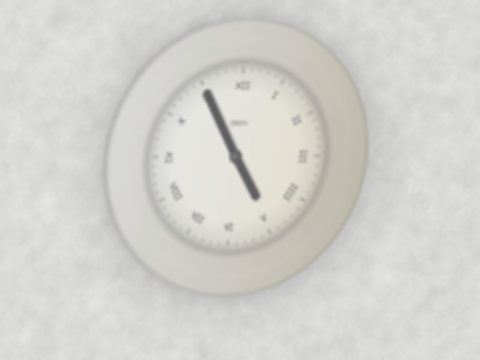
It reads {"hour": 4, "minute": 55}
